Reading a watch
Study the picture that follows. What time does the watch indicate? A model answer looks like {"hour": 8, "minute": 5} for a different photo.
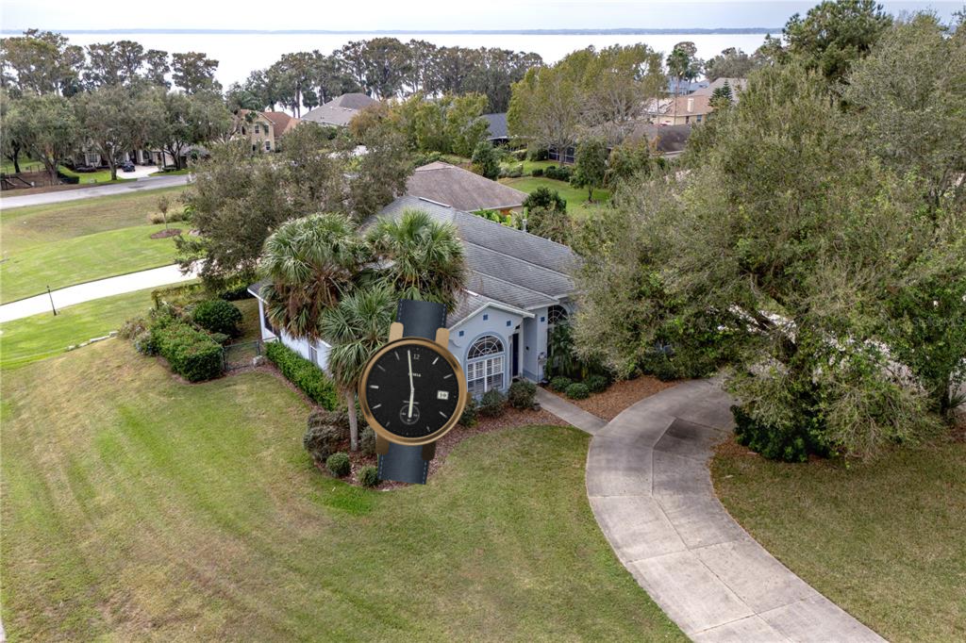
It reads {"hour": 5, "minute": 58}
